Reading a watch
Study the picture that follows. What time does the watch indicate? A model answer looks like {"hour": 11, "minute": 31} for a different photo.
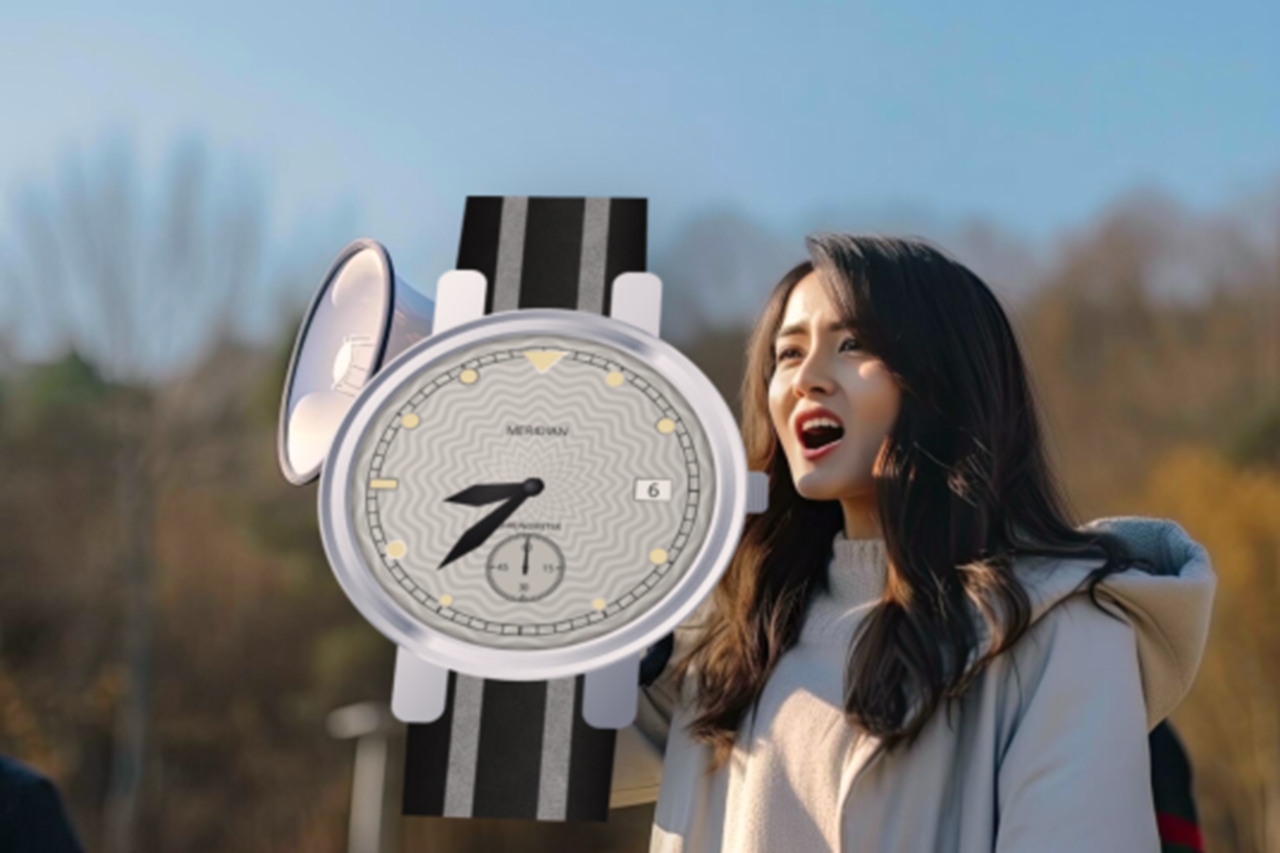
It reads {"hour": 8, "minute": 37}
